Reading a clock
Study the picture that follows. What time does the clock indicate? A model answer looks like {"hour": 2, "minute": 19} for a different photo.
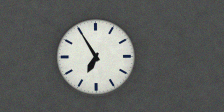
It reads {"hour": 6, "minute": 55}
